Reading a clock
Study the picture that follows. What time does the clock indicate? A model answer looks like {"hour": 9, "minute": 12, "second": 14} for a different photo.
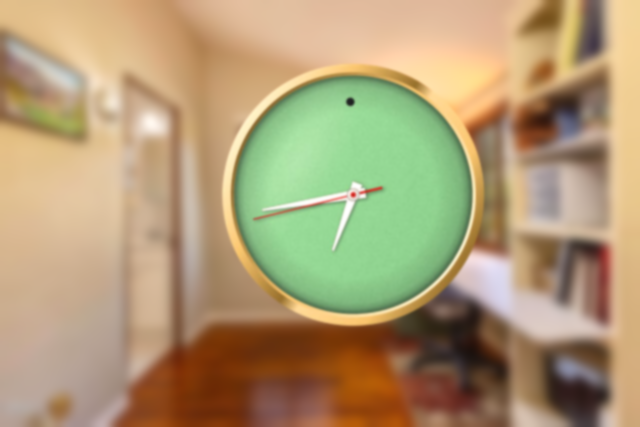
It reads {"hour": 6, "minute": 43, "second": 43}
